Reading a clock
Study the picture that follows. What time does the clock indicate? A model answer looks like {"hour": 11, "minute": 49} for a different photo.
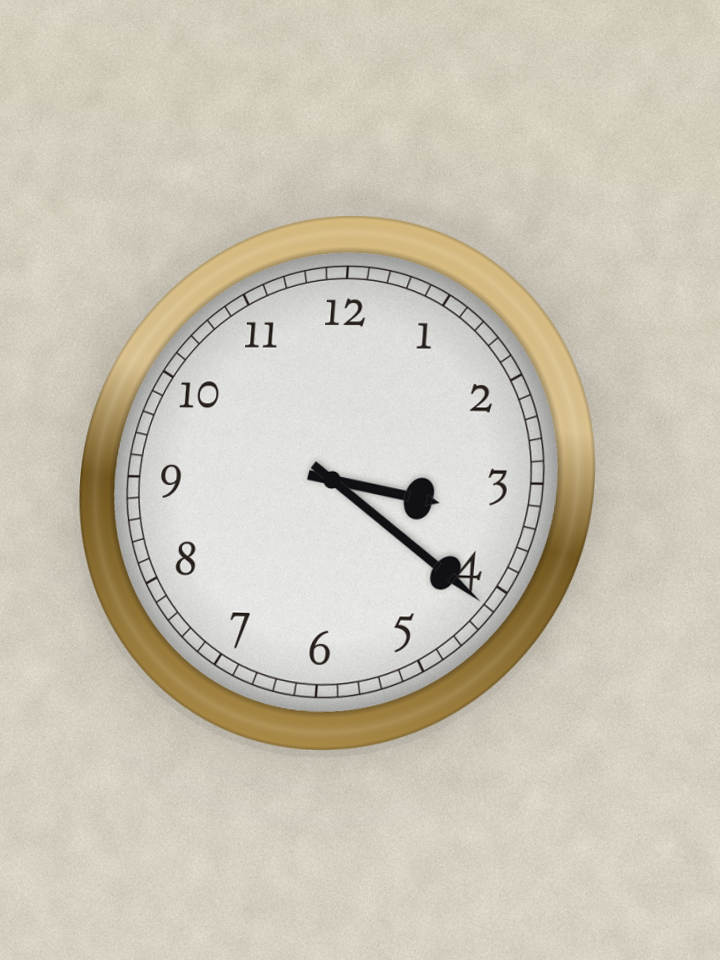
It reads {"hour": 3, "minute": 21}
